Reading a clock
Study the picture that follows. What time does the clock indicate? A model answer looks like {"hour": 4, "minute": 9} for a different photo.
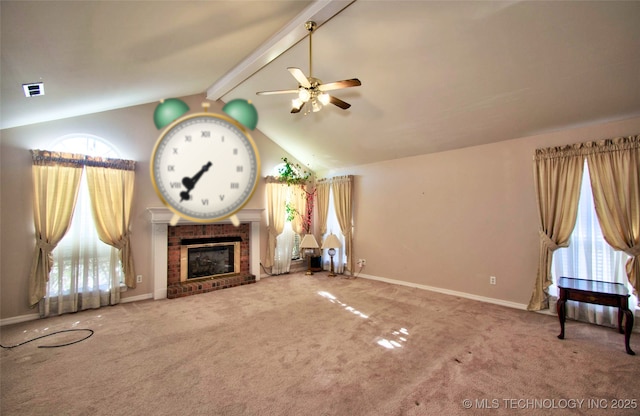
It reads {"hour": 7, "minute": 36}
